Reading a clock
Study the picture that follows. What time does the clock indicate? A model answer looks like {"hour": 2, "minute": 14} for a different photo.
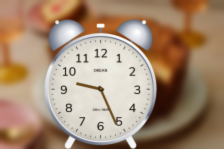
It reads {"hour": 9, "minute": 26}
